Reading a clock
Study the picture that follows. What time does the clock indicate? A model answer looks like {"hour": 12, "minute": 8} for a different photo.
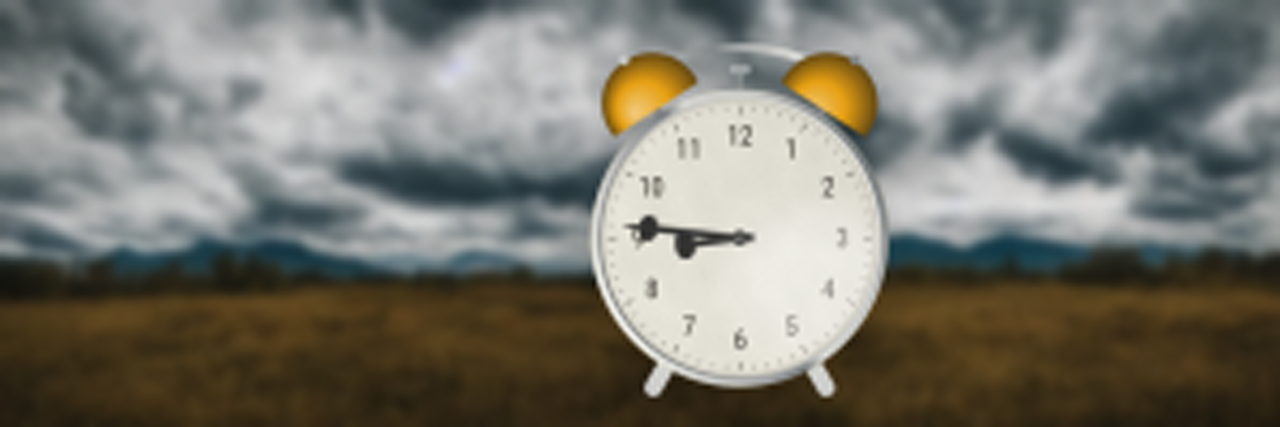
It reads {"hour": 8, "minute": 46}
